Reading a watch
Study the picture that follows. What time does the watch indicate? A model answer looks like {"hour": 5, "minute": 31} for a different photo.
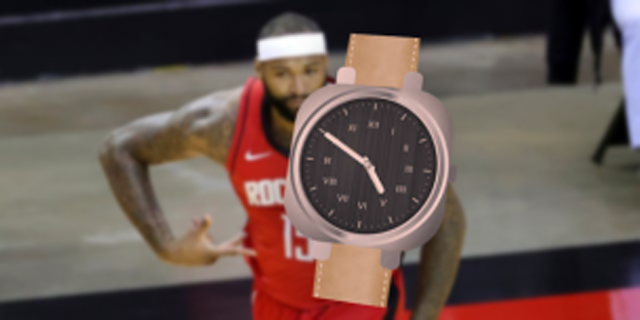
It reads {"hour": 4, "minute": 50}
